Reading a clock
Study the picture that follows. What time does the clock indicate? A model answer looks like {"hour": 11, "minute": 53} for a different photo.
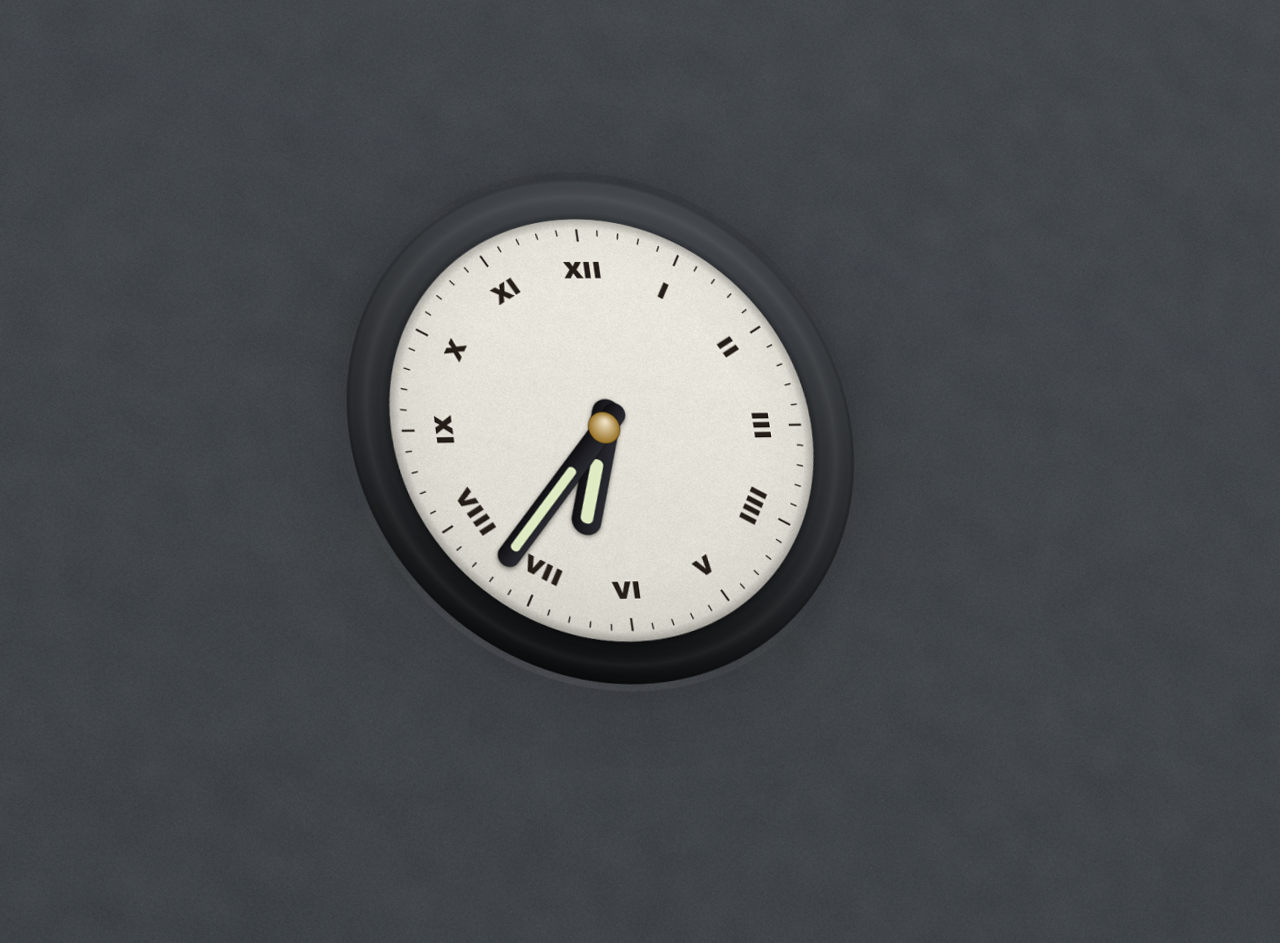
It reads {"hour": 6, "minute": 37}
